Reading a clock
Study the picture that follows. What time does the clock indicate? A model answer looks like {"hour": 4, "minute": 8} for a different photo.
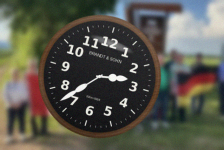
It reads {"hour": 2, "minute": 37}
